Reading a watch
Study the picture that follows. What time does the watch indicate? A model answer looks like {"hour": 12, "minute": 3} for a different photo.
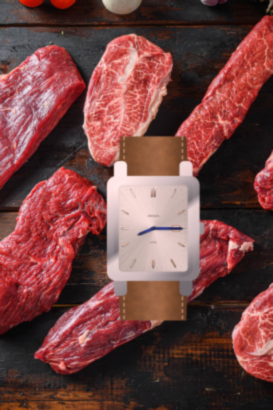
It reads {"hour": 8, "minute": 15}
